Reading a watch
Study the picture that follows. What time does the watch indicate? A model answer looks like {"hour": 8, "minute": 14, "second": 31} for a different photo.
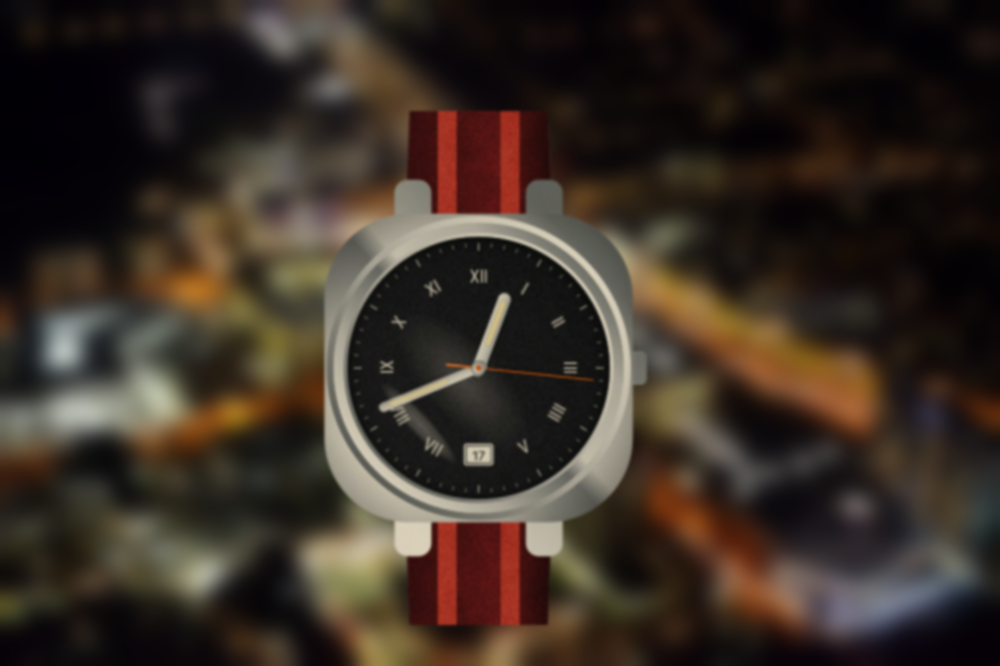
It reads {"hour": 12, "minute": 41, "second": 16}
